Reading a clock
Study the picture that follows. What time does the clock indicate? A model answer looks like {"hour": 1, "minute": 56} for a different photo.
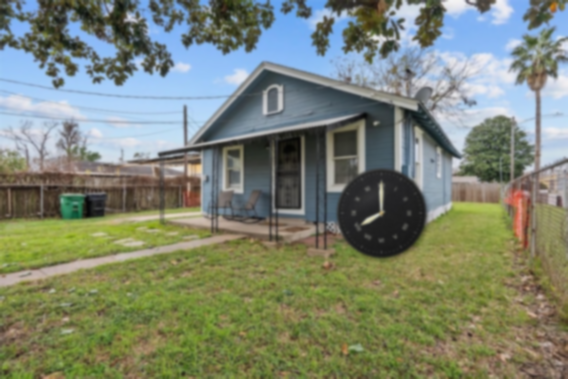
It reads {"hour": 8, "minute": 0}
